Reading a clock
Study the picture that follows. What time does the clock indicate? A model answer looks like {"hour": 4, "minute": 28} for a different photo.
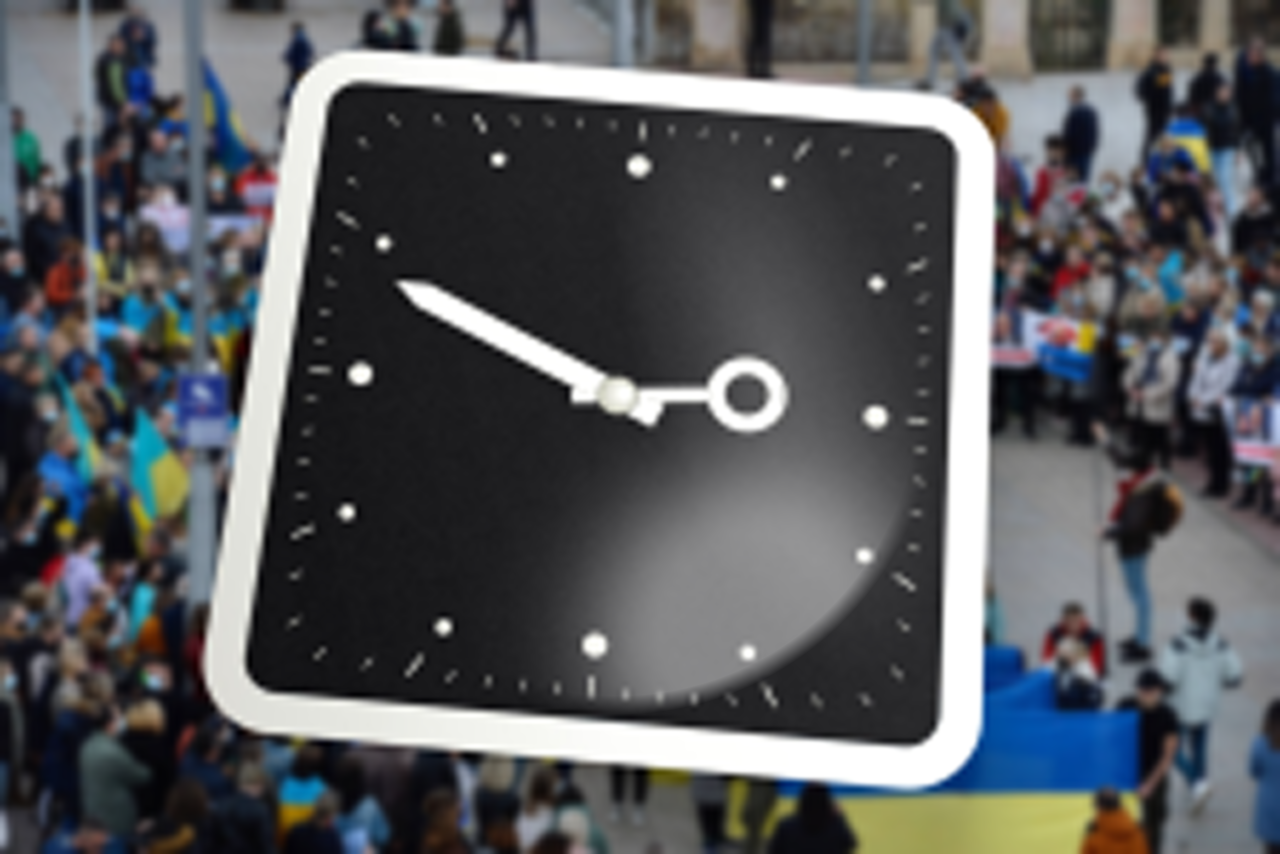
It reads {"hour": 2, "minute": 49}
